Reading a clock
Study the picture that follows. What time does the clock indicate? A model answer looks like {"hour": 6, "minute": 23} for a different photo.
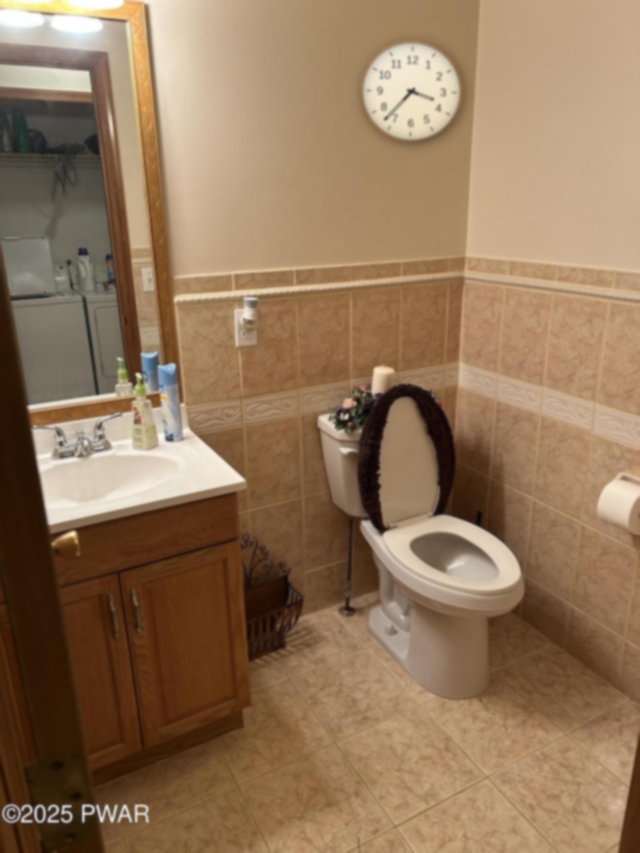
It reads {"hour": 3, "minute": 37}
